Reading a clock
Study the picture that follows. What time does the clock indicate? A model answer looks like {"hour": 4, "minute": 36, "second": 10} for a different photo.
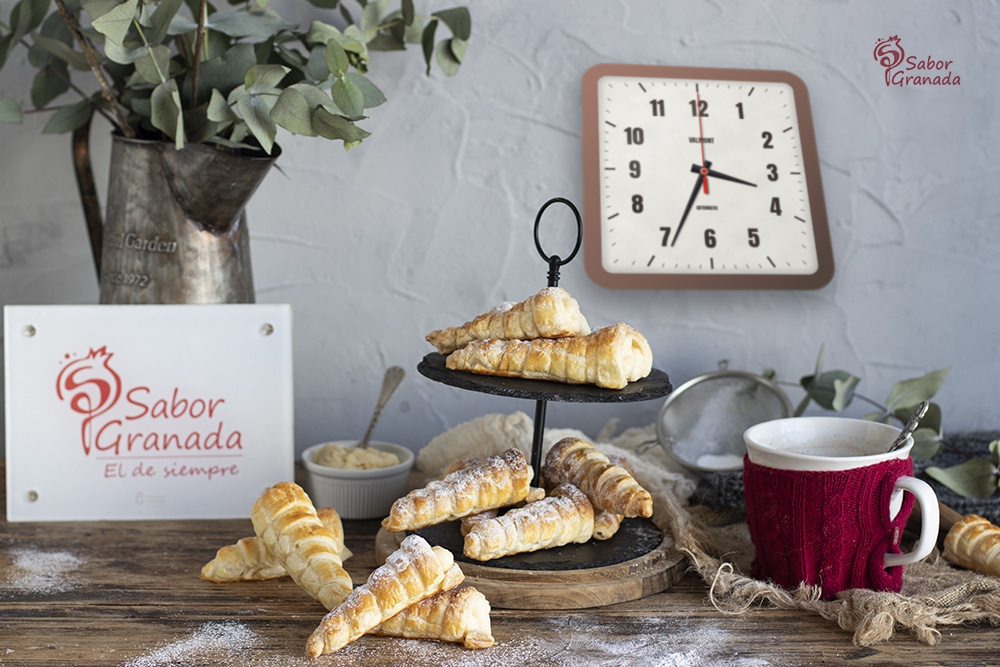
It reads {"hour": 3, "minute": 34, "second": 0}
